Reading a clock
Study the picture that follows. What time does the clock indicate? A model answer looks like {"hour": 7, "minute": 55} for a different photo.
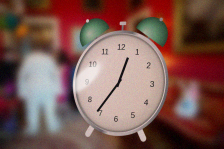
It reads {"hour": 12, "minute": 36}
